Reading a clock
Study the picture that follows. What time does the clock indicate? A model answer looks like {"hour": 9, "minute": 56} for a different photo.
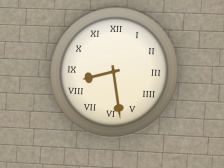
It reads {"hour": 8, "minute": 28}
